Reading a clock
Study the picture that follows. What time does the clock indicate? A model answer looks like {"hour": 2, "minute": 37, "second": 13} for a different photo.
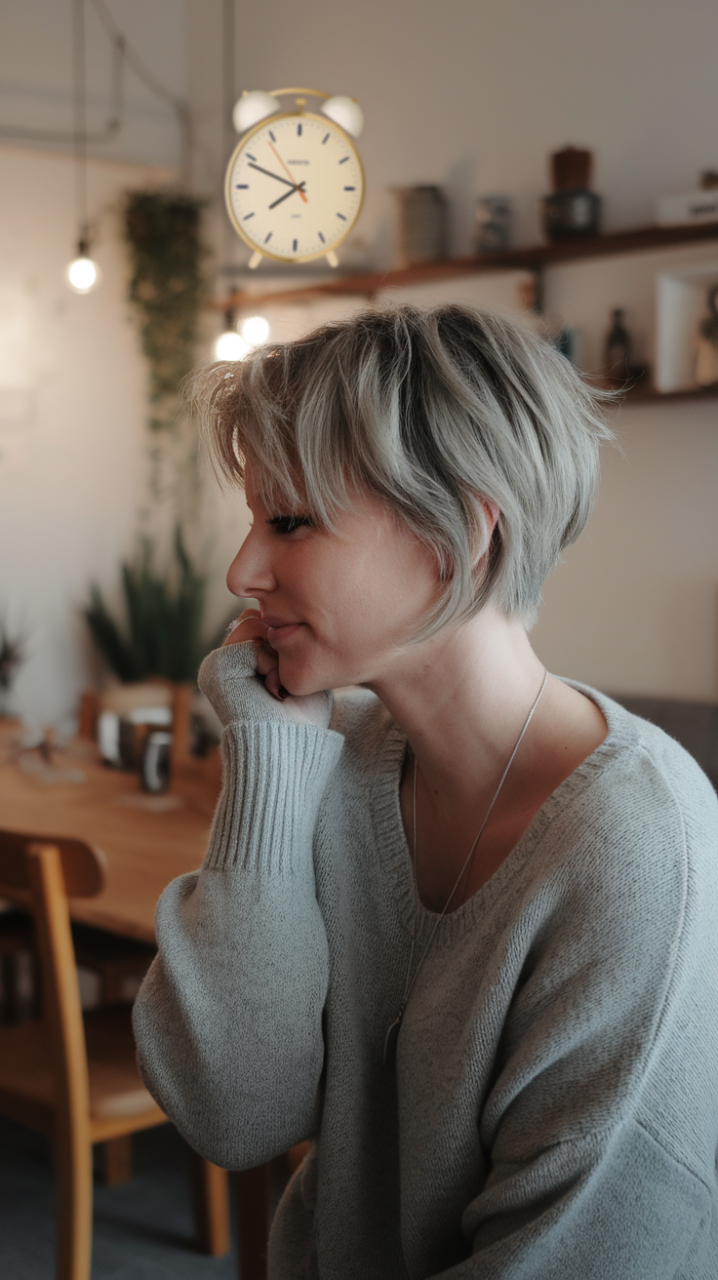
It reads {"hour": 7, "minute": 48, "second": 54}
